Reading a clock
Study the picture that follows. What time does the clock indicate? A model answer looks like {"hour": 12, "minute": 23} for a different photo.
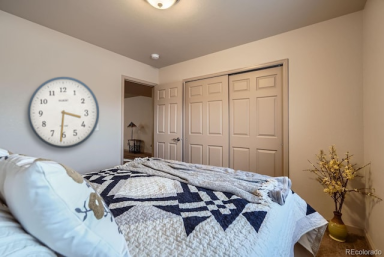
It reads {"hour": 3, "minute": 31}
